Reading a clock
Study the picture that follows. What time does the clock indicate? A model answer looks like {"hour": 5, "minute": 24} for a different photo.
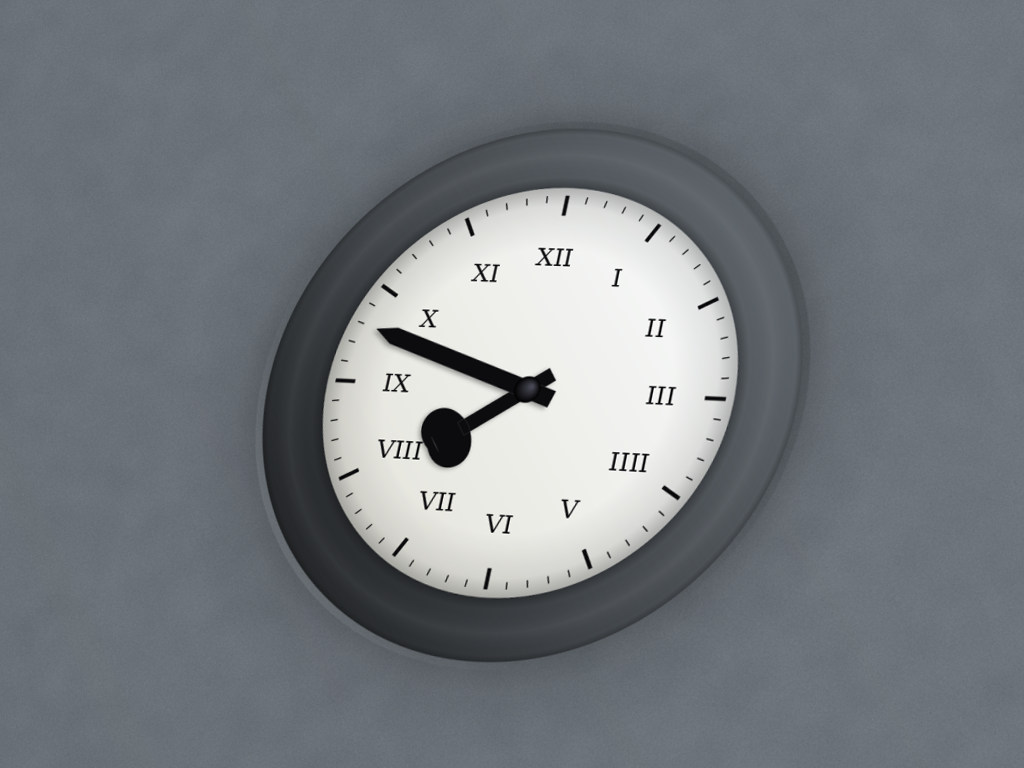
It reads {"hour": 7, "minute": 48}
